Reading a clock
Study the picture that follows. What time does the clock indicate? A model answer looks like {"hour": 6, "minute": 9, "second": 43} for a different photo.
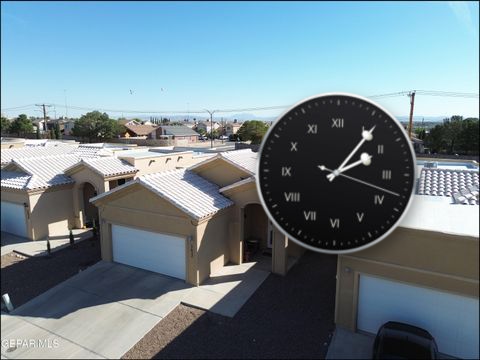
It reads {"hour": 2, "minute": 6, "second": 18}
